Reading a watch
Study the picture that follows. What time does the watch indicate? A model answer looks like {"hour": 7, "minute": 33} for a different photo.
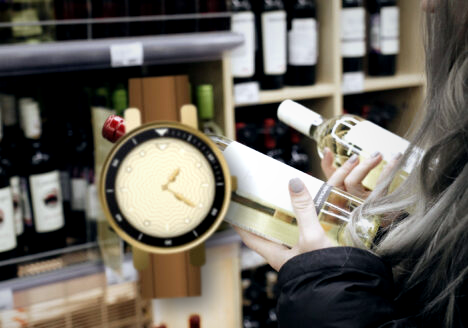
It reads {"hour": 1, "minute": 21}
